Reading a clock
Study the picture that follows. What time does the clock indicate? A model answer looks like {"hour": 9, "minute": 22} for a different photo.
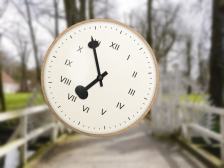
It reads {"hour": 6, "minute": 54}
